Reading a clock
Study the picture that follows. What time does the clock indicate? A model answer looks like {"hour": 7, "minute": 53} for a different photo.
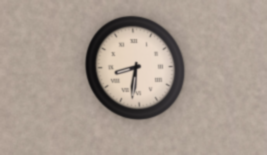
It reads {"hour": 8, "minute": 32}
